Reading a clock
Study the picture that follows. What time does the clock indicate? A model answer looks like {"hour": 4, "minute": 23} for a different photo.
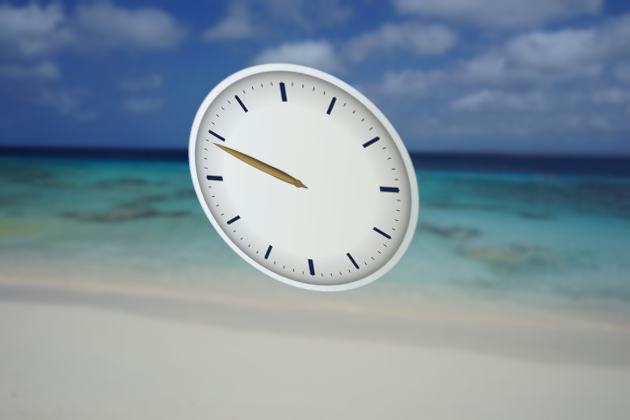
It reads {"hour": 9, "minute": 49}
